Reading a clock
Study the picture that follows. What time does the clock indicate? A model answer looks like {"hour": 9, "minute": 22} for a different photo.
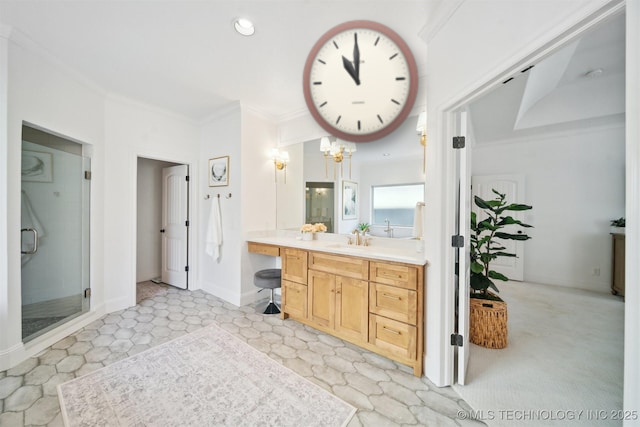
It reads {"hour": 11, "minute": 0}
